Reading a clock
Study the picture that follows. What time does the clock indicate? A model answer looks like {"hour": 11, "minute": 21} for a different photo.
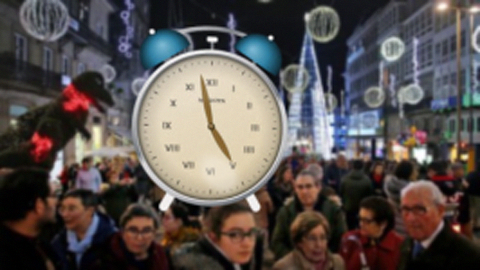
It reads {"hour": 4, "minute": 58}
